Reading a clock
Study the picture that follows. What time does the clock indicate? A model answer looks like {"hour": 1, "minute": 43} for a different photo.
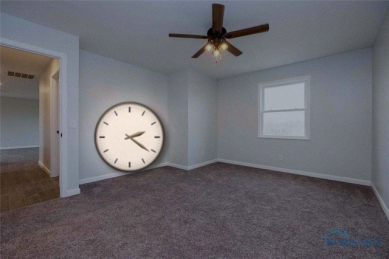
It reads {"hour": 2, "minute": 21}
